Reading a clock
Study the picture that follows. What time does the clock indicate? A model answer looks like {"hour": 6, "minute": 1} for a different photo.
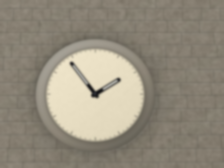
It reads {"hour": 1, "minute": 54}
